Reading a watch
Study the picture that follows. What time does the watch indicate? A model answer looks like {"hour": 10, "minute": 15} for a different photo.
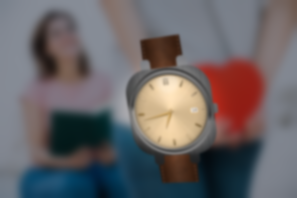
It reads {"hour": 6, "minute": 43}
